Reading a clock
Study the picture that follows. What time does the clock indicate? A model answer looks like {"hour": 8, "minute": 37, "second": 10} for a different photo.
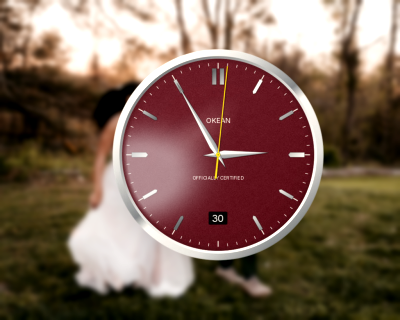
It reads {"hour": 2, "minute": 55, "second": 1}
